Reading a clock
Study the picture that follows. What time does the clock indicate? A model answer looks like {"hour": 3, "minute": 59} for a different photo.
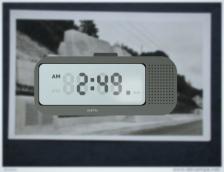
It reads {"hour": 2, "minute": 49}
